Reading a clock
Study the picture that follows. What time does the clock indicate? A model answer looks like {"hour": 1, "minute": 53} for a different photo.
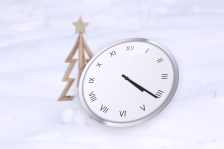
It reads {"hour": 4, "minute": 21}
